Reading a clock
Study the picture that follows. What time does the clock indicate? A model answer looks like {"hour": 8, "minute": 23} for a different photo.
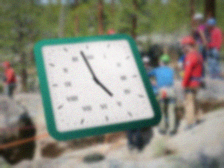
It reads {"hour": 4, "minute": 58}
